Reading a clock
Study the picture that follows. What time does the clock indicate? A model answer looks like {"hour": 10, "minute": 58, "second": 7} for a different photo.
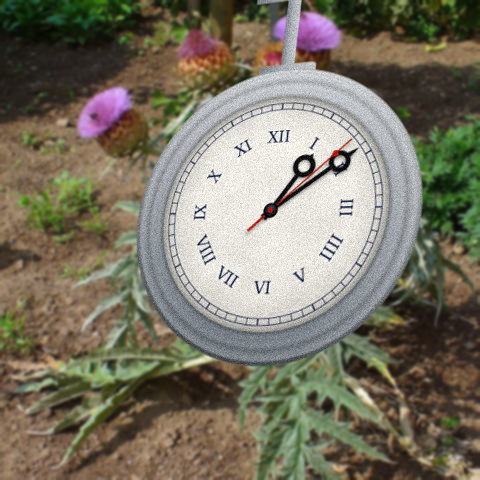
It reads {"hour": 1, "minute": 9, "second": 8}
